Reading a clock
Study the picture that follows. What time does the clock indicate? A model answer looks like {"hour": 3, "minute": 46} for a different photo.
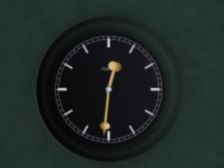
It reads {"hour": 12, "minute": 31}
